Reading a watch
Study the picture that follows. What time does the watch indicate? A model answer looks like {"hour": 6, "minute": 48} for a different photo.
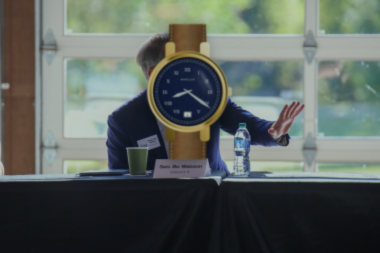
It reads {"hour": 8, "minute": 21}
